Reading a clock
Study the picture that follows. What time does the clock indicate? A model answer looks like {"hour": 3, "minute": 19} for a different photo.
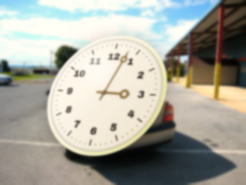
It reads {"hour": 3, "minute": 3}
